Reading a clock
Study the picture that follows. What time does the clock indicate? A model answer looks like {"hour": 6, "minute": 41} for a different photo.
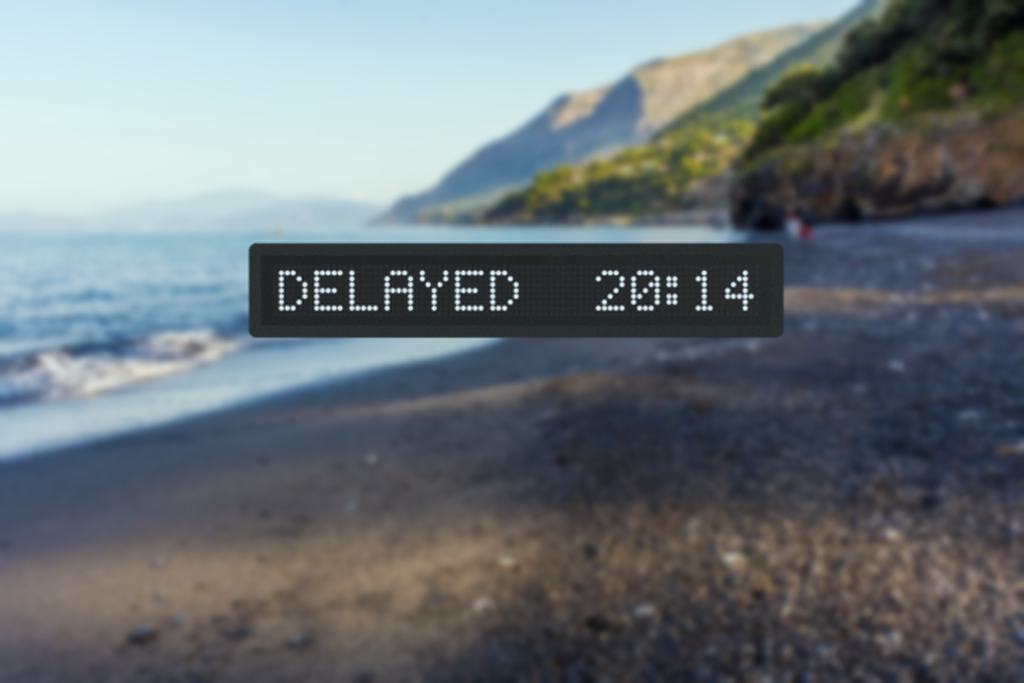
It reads {"hour": 20, "minute": 14}
